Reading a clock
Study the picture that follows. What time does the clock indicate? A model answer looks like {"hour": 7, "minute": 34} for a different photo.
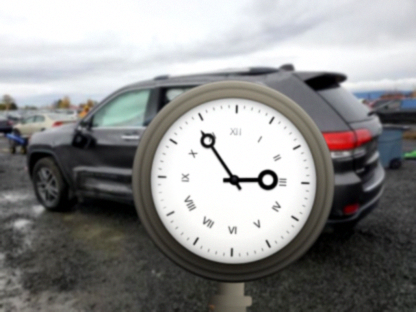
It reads {"hour": 2, "minute": 54}
